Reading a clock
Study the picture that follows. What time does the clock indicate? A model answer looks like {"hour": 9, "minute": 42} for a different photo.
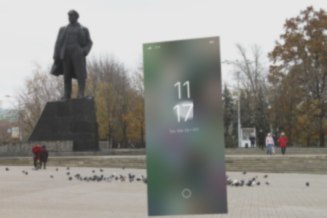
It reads {"hour": 11, "minute": 17}
